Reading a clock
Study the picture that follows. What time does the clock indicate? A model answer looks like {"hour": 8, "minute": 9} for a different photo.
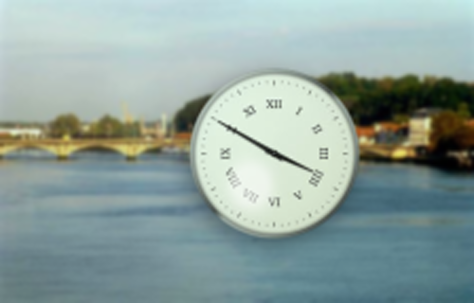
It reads {"hour": 3, "minute": 50}
